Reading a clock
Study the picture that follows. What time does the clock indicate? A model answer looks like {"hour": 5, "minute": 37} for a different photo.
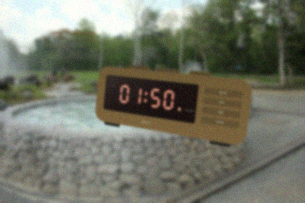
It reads {"hour": 1, "minute": 50}
